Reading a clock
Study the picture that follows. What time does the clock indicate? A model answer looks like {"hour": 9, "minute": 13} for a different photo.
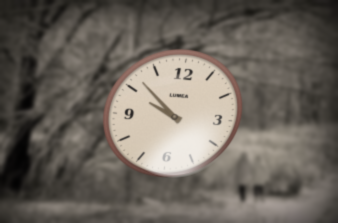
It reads {"hour": 9, "minute": 52}
